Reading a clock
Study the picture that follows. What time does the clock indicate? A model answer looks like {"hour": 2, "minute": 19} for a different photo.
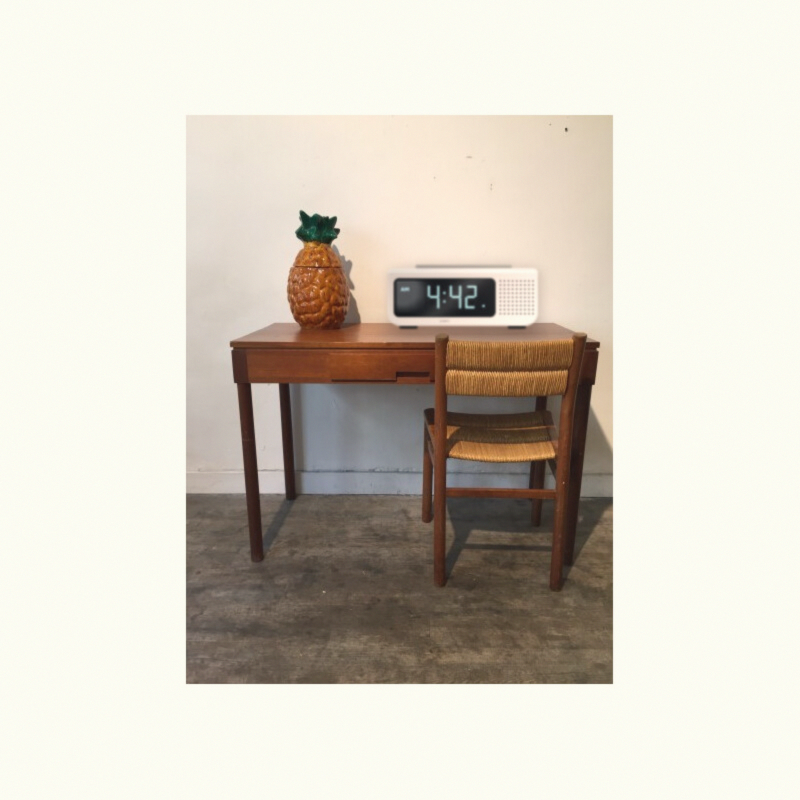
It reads {"hour": 4, "minute": 42}
